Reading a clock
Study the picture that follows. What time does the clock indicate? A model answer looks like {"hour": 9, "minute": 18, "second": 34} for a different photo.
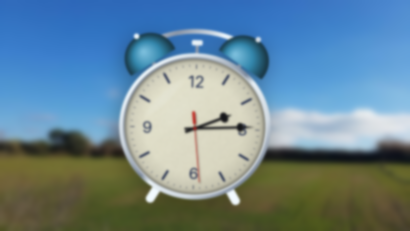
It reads {"hour": 2, "minute": 14, "second": 29}
